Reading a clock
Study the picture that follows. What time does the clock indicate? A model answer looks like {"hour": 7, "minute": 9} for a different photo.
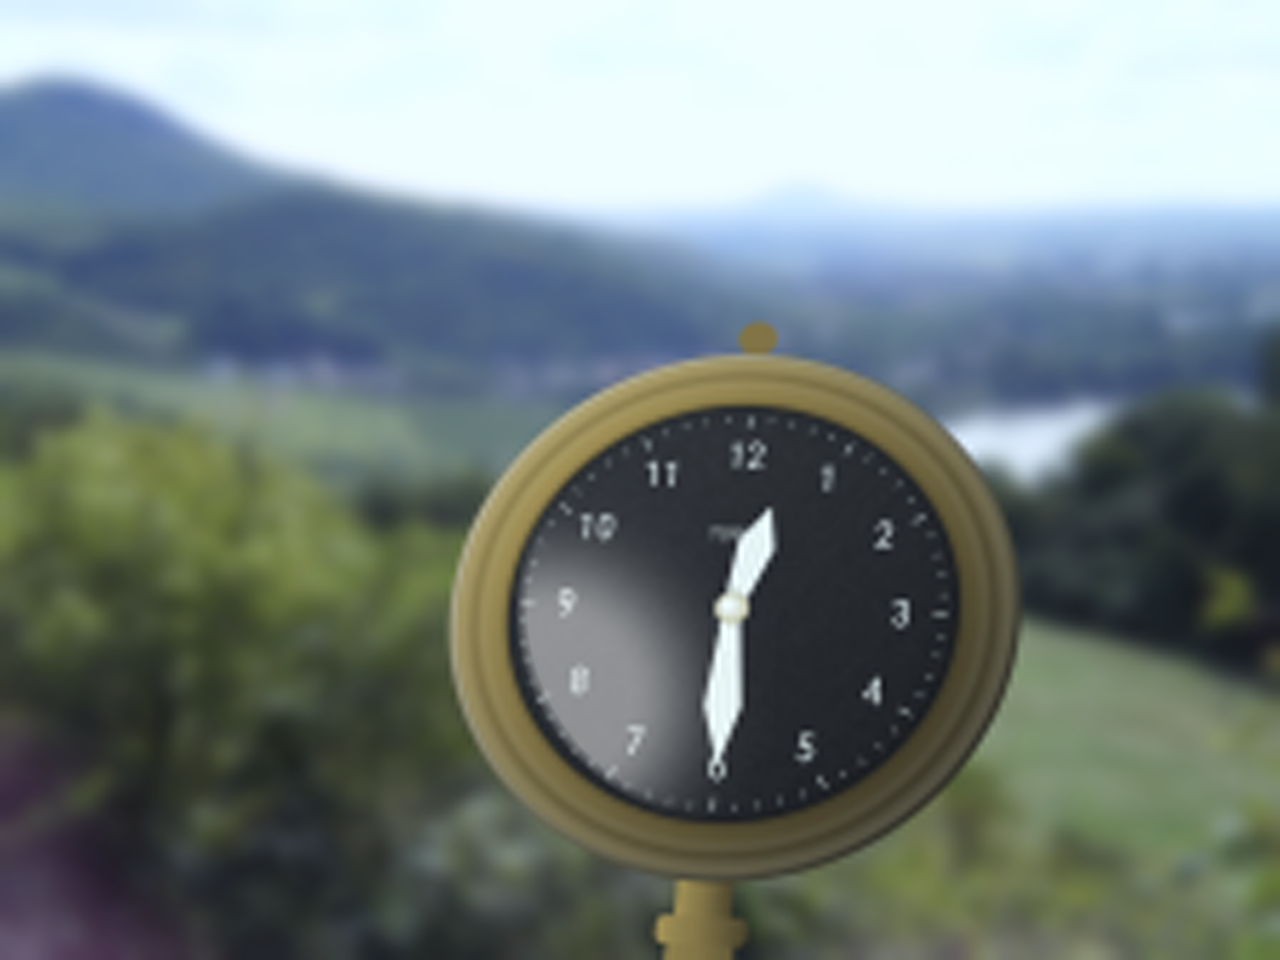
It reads {"hour": 12, "minute": 30}
